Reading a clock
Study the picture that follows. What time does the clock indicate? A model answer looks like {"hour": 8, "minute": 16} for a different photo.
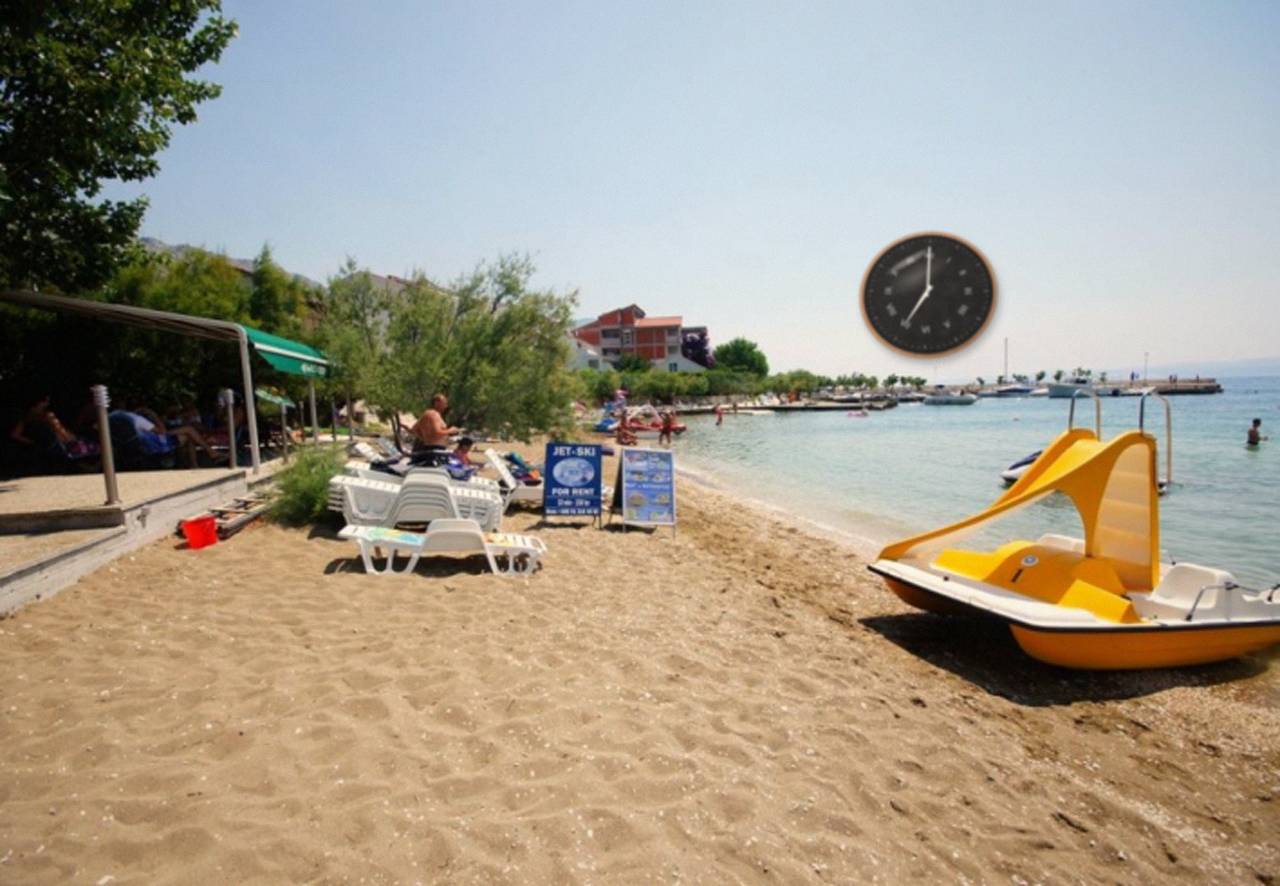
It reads {"hour": 7, "minute": 0}
